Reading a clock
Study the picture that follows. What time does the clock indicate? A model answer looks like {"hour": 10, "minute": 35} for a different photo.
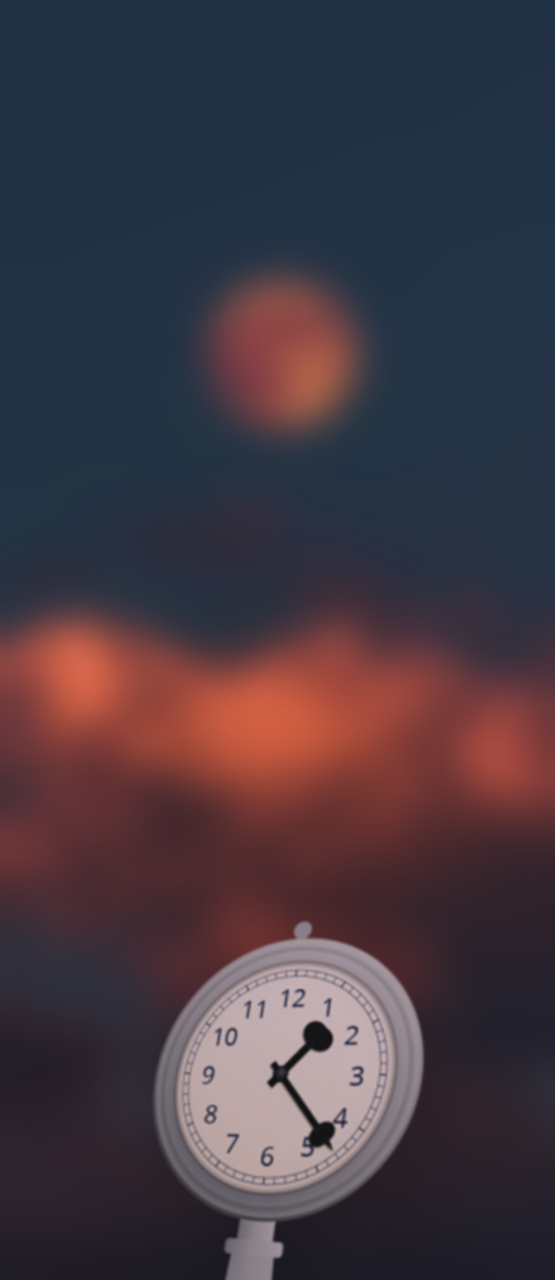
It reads {"hour": 1, "minute": 23}
